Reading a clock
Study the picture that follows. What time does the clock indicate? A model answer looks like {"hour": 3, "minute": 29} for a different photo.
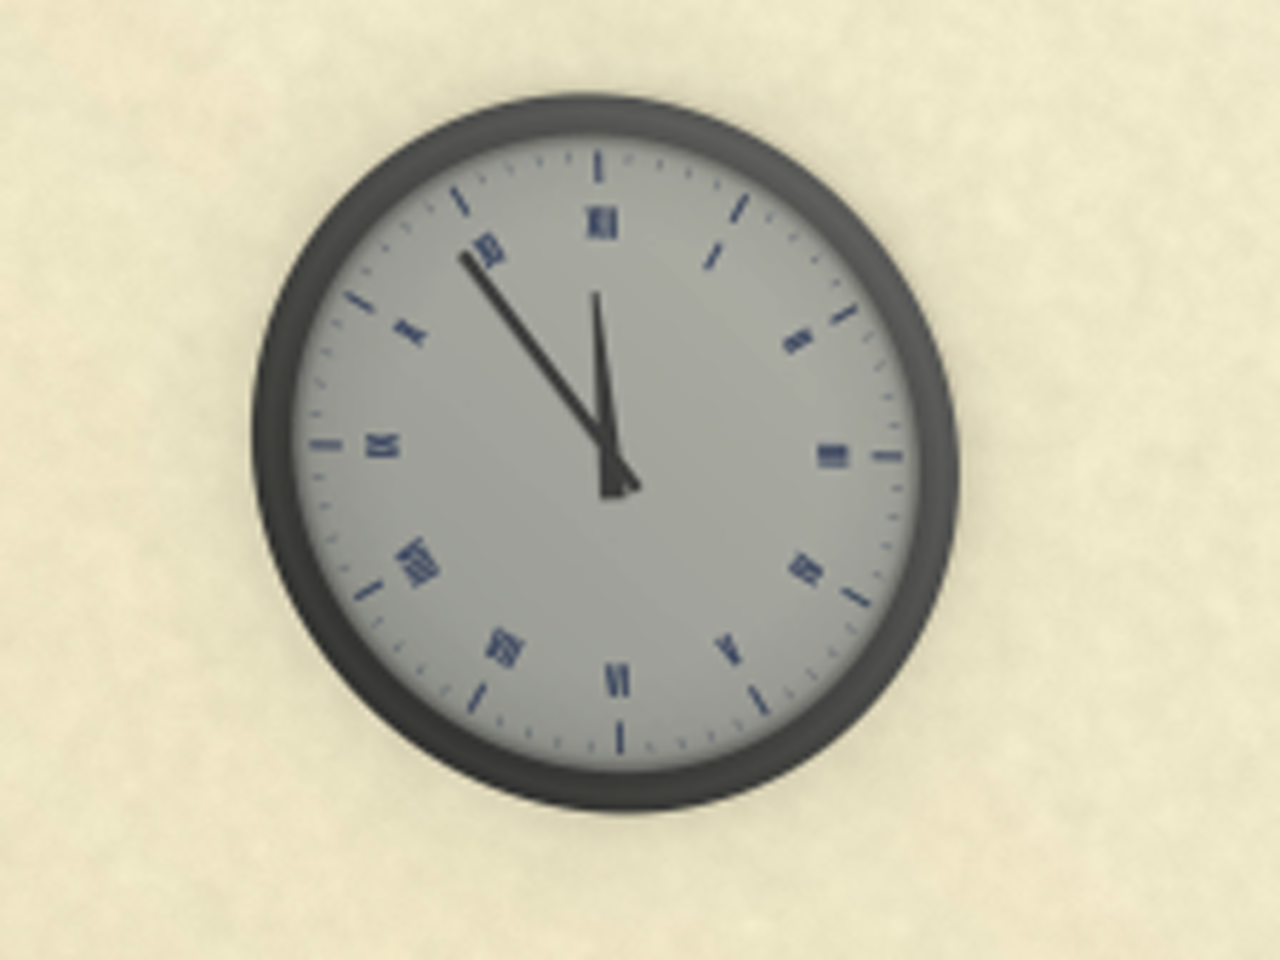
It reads {"hour": 11, "minute": 54}
